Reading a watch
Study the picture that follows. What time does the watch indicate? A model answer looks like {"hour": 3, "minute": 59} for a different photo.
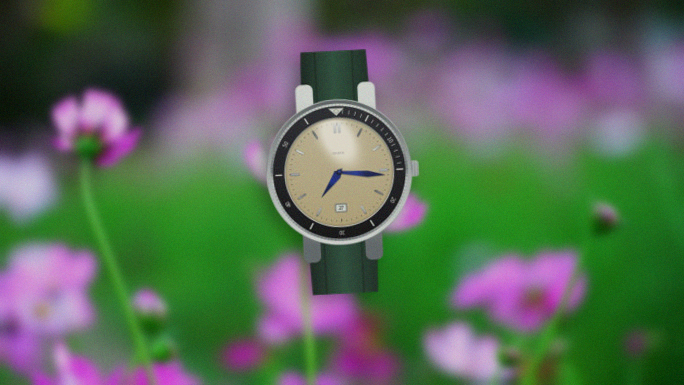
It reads {"hour": 7, "minute": 16}
